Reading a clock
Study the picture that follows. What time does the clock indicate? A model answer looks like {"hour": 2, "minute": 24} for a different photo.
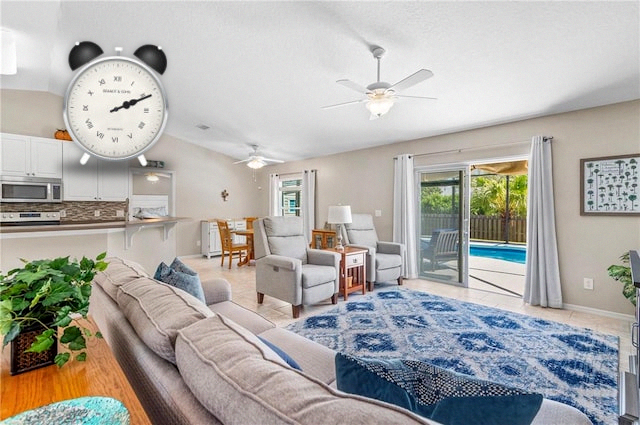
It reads {"hour": 2, "minute": 11}
